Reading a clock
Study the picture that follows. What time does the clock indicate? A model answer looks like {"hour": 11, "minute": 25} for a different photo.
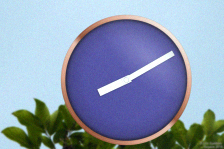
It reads {"hour": 8, "minute": 10}
